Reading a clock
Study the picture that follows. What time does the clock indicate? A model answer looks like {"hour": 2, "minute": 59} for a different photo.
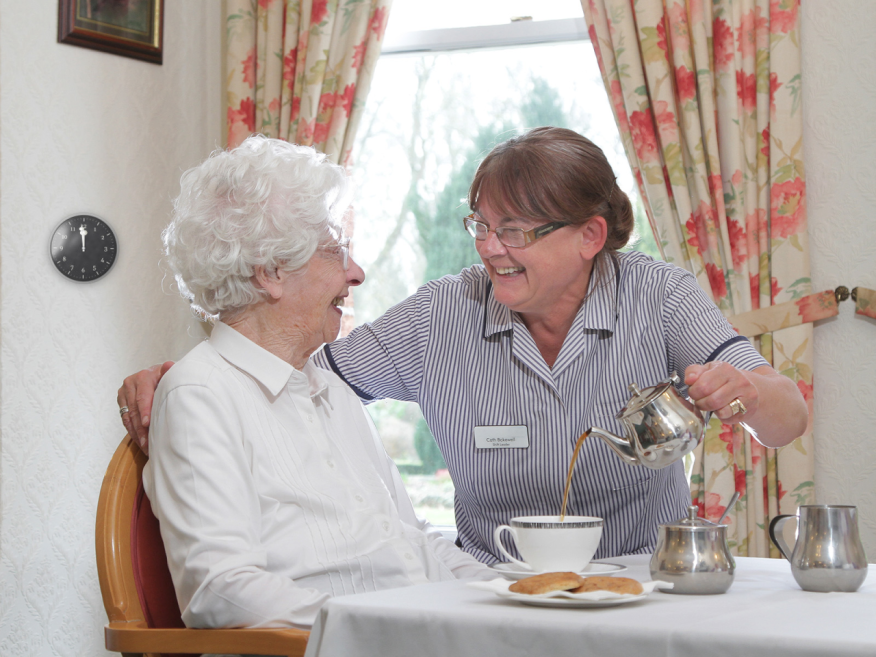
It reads {"hour": 11, "minute": 59}
